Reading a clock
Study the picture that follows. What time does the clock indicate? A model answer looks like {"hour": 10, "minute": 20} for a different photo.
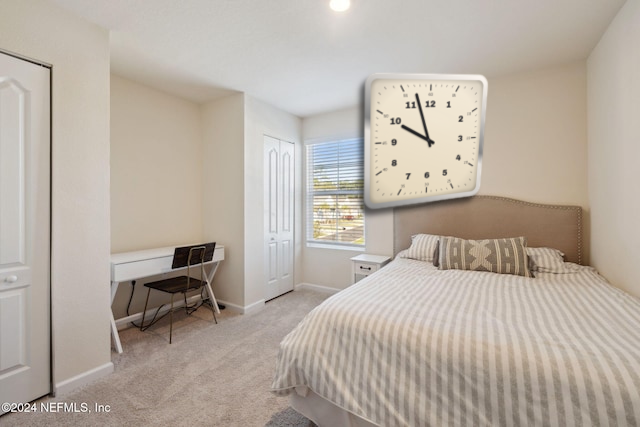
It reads {"hour": 9, "minute": 57}
